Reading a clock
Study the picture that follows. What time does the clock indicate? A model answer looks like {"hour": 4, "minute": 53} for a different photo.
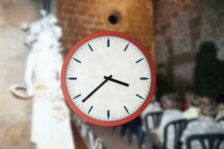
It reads {"hour": 3, "minute": 38}
